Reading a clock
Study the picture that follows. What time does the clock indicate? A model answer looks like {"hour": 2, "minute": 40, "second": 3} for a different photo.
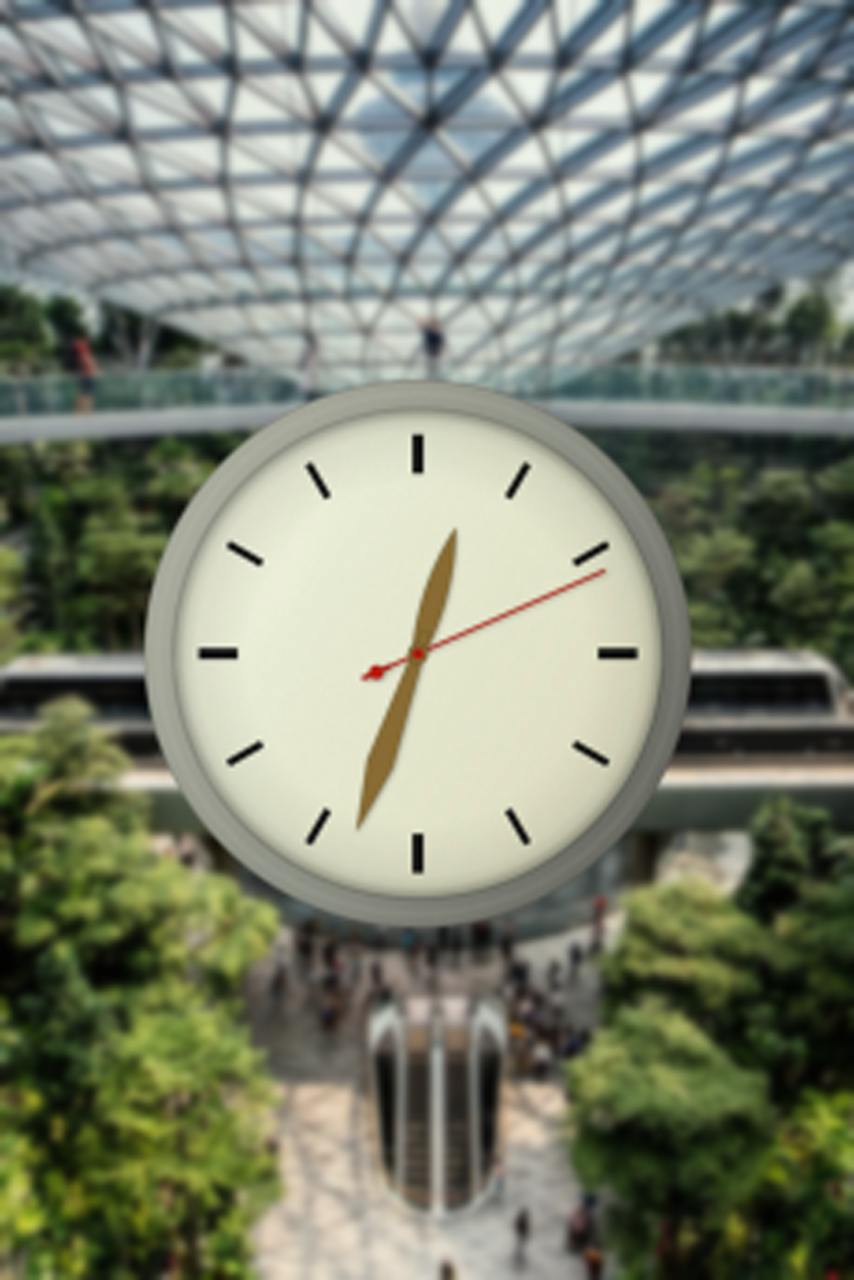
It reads {"hour": 12, "minute": 33, "second": 11}
